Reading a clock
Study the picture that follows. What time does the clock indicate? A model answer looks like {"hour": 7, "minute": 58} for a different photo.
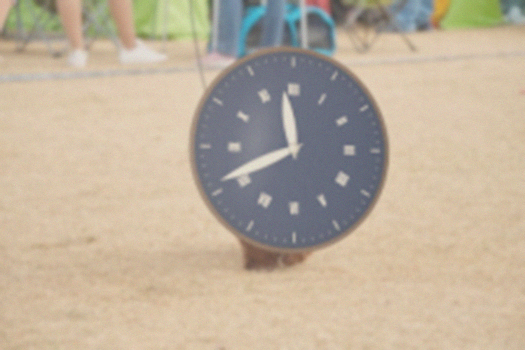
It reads {"hour": 11, "minute": 41}
